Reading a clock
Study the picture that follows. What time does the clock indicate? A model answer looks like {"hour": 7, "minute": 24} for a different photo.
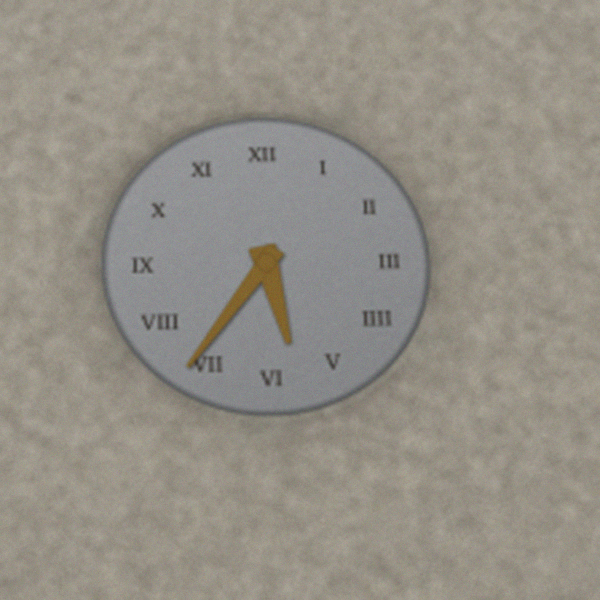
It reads {"hour": 5, "minute": 36}
